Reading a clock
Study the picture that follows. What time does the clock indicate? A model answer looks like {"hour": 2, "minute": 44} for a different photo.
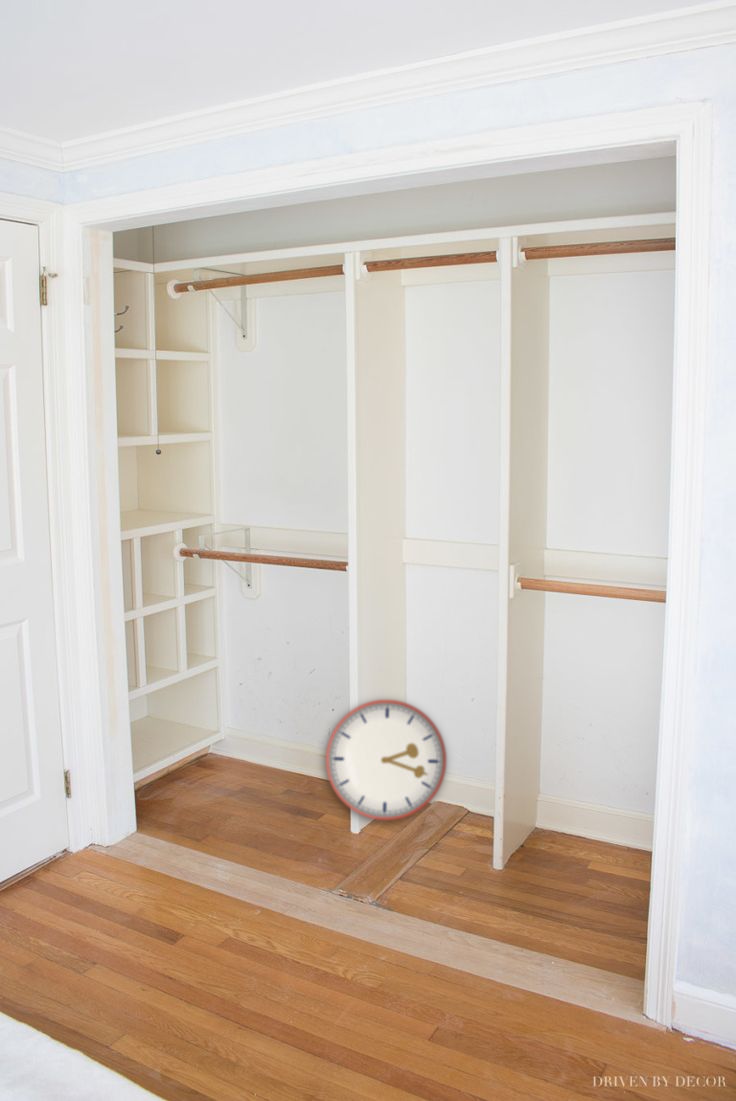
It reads {"hour": 2, "minute": 18}
